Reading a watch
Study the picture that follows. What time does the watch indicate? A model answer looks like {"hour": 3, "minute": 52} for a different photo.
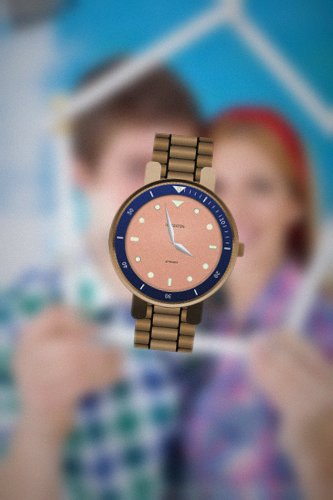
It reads {"hour": 3, "minute": 57}
